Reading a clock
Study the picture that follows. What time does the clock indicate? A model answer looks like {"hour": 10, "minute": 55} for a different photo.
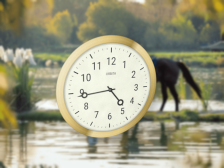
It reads {"hour": 4, "minute": 44}
